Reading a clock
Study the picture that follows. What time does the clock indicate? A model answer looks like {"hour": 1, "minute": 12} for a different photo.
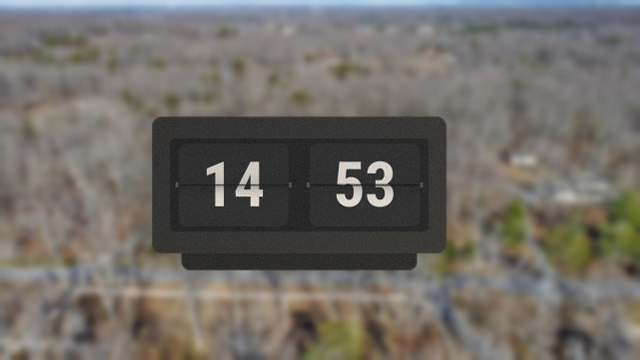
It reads {"hour": 14, "minute": 53}
